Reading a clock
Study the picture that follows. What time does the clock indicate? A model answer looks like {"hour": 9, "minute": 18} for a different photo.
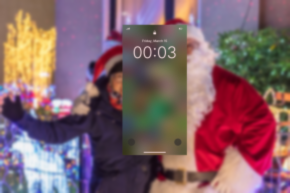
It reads {"hour": 0, "minute": 3}
